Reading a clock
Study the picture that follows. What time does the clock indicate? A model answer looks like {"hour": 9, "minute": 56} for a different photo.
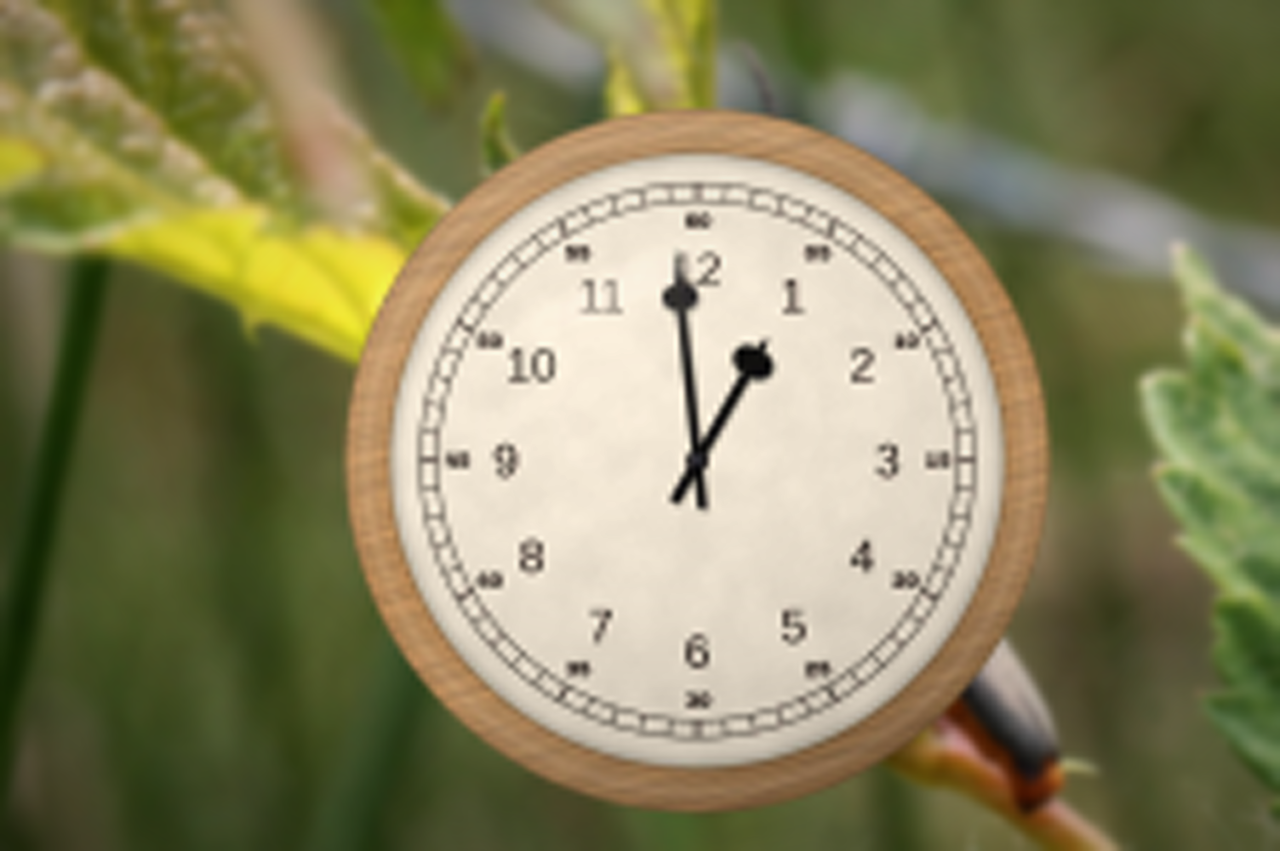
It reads {"hour": 12, "minute": 59}
